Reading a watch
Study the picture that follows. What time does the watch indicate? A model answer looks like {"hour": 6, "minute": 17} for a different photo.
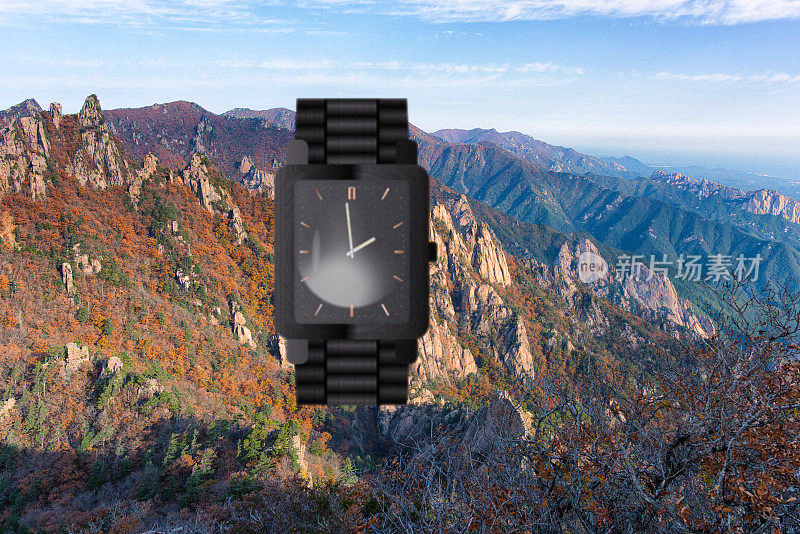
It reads {"hour": 1, "minute": 59}
